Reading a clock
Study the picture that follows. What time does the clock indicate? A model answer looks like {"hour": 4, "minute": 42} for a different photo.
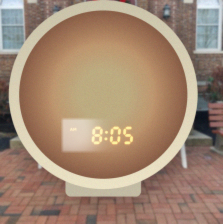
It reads {"hour": 8, "minute": 5}
